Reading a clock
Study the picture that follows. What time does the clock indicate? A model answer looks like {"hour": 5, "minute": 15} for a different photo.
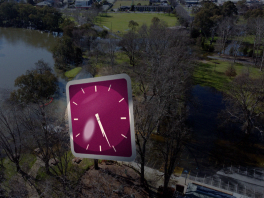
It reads {"hour": 5, "minute": 26}
